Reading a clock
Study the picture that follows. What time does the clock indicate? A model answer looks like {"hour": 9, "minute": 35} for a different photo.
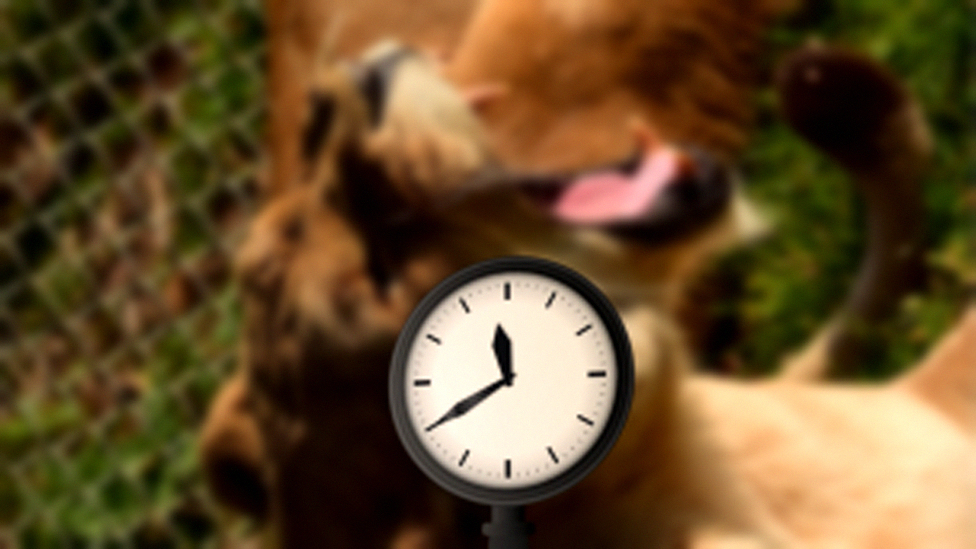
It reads {"hour": 11, "minute": 40}
